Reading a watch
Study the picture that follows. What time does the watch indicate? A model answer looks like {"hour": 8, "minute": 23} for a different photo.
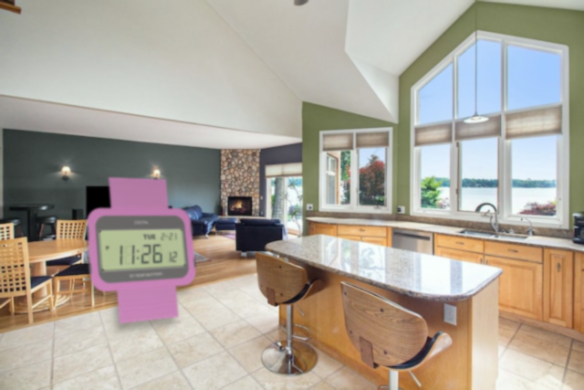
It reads {"hour": 11, "minute": 26}
